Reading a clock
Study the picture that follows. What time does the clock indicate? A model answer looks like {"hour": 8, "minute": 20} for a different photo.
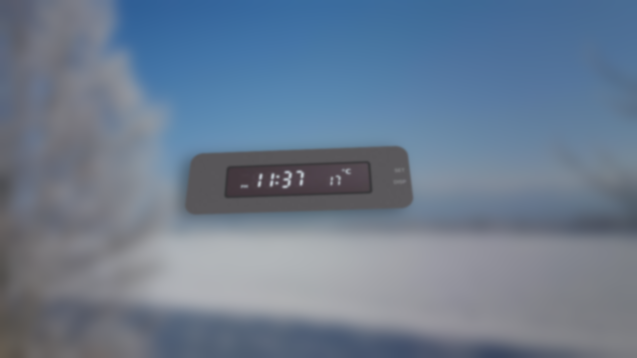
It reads {"hour": 11, "minute": 37}
